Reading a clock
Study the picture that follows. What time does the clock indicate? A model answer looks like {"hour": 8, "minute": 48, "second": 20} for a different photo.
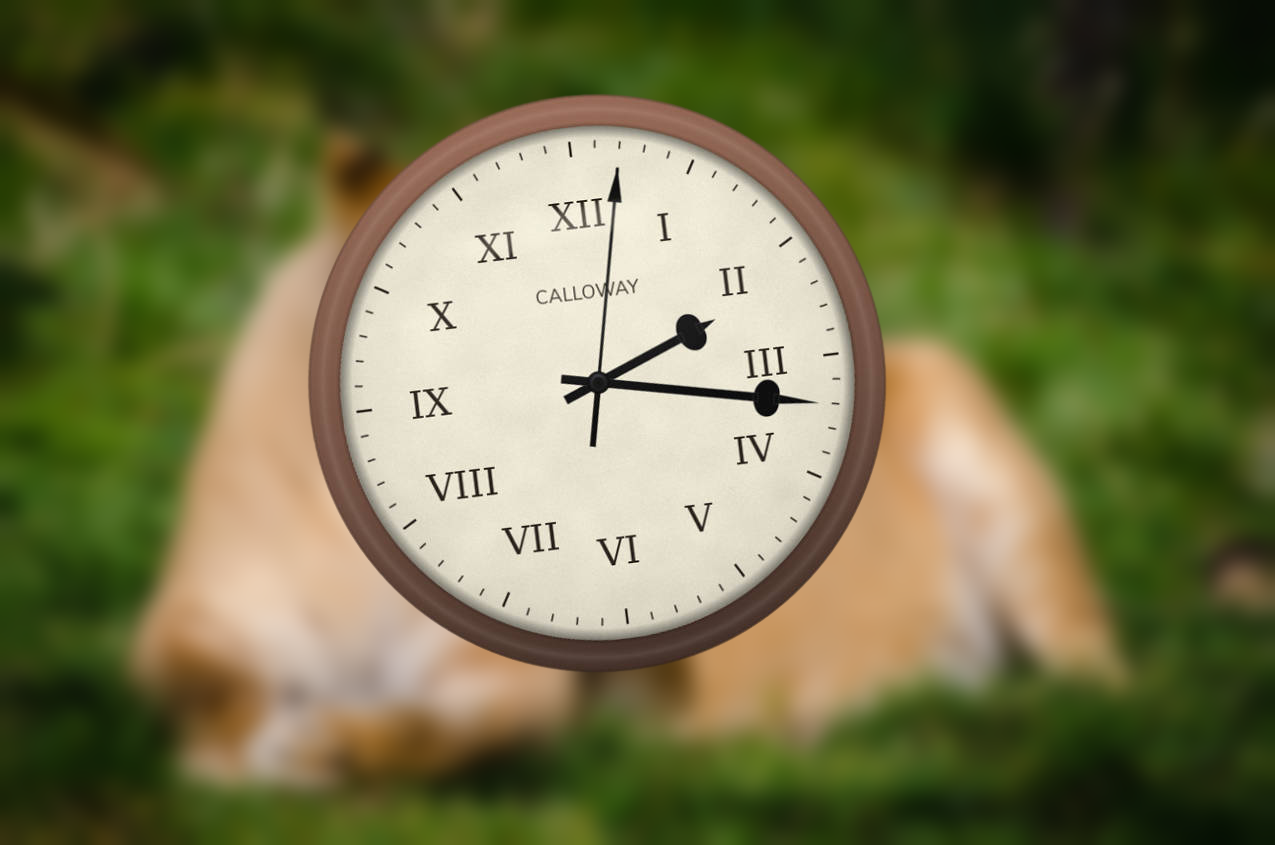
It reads {"hour": 2, "minute": 17, "second": 2}
